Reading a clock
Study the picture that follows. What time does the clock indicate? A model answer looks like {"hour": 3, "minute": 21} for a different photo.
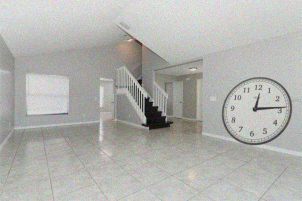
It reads {"hour": 12, "minute": 14}
